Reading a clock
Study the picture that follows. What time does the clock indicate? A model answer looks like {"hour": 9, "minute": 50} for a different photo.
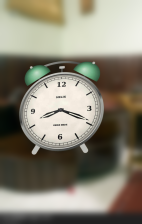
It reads {"hour": 8, "minute": 19}
